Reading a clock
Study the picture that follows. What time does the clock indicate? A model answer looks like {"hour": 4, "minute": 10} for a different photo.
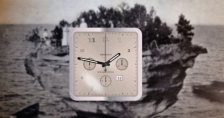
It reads {"hour": 1, "minute": 47}
